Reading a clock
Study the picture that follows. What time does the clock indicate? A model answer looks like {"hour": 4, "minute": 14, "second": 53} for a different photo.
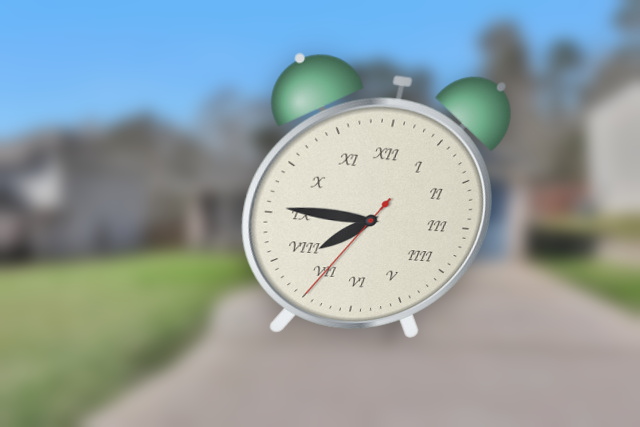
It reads {"hour": 7, "minute": 45, "second": 35}
